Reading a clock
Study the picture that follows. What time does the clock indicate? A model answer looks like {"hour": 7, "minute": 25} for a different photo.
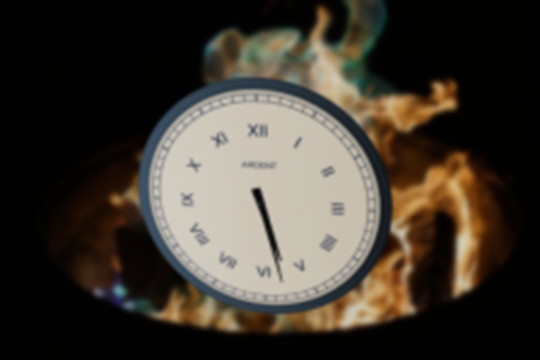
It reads {"hour": 5, "minute": 28}
